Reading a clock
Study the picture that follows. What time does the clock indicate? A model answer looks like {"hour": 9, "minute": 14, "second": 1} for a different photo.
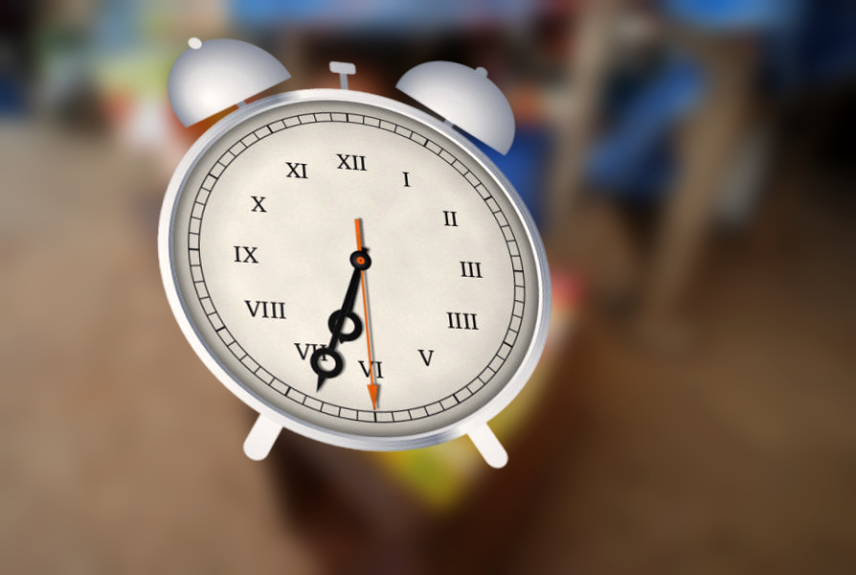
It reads {"hour": 6, "minute": 33, "second": 30}
